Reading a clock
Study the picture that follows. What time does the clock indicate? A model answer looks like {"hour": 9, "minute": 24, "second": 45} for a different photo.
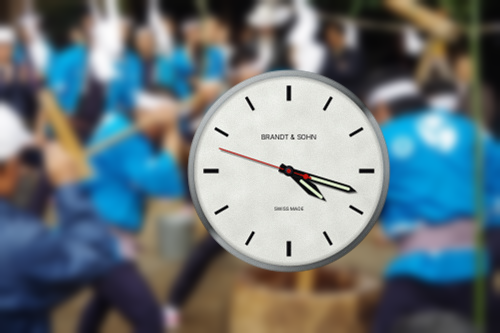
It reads {"hour": 4, "minute": 17, "second": 48}
